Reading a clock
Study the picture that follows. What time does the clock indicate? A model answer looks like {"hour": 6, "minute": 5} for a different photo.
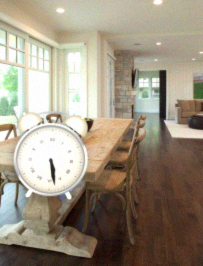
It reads {"hour": 5, "minute": 28}
